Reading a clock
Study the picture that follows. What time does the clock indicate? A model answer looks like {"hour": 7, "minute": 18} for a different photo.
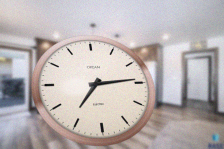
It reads {"hour": 7, "minute": 14}
